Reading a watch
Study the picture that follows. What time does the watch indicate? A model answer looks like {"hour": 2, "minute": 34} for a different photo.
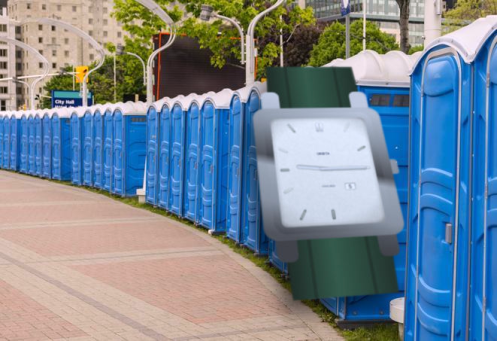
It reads {"hour": 9, "minute": 15}
